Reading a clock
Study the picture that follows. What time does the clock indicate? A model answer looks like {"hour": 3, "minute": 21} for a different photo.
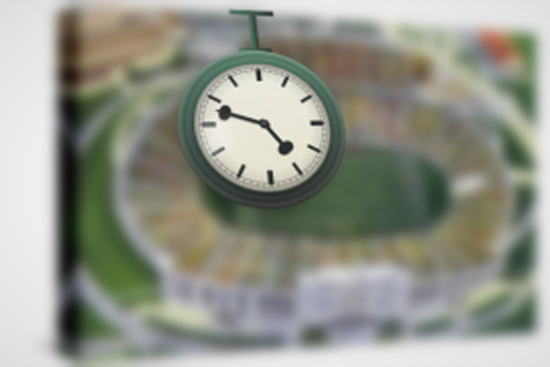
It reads {"hour": 4, "minute": 48}
